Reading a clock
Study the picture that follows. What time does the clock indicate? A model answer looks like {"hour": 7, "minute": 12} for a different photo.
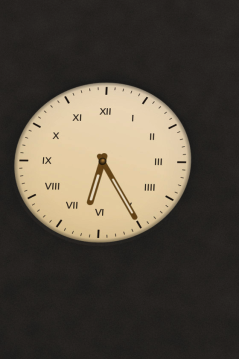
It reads {"hour": 6, "minute": 25}
